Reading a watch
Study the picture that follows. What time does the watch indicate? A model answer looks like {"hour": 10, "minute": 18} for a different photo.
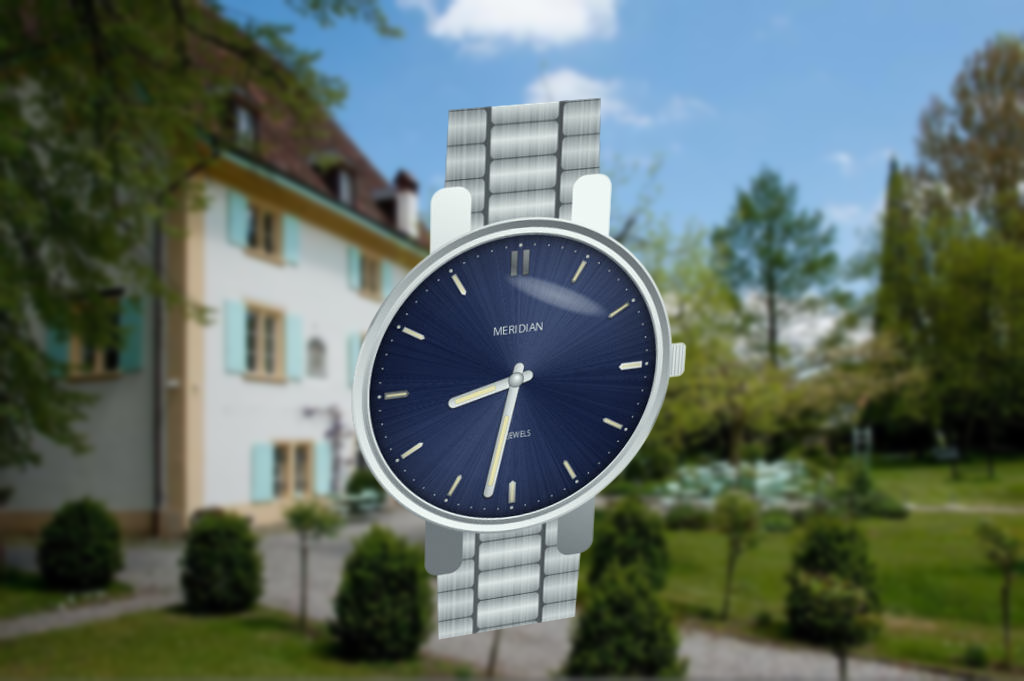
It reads {"hour": 8, "minute": 32}
